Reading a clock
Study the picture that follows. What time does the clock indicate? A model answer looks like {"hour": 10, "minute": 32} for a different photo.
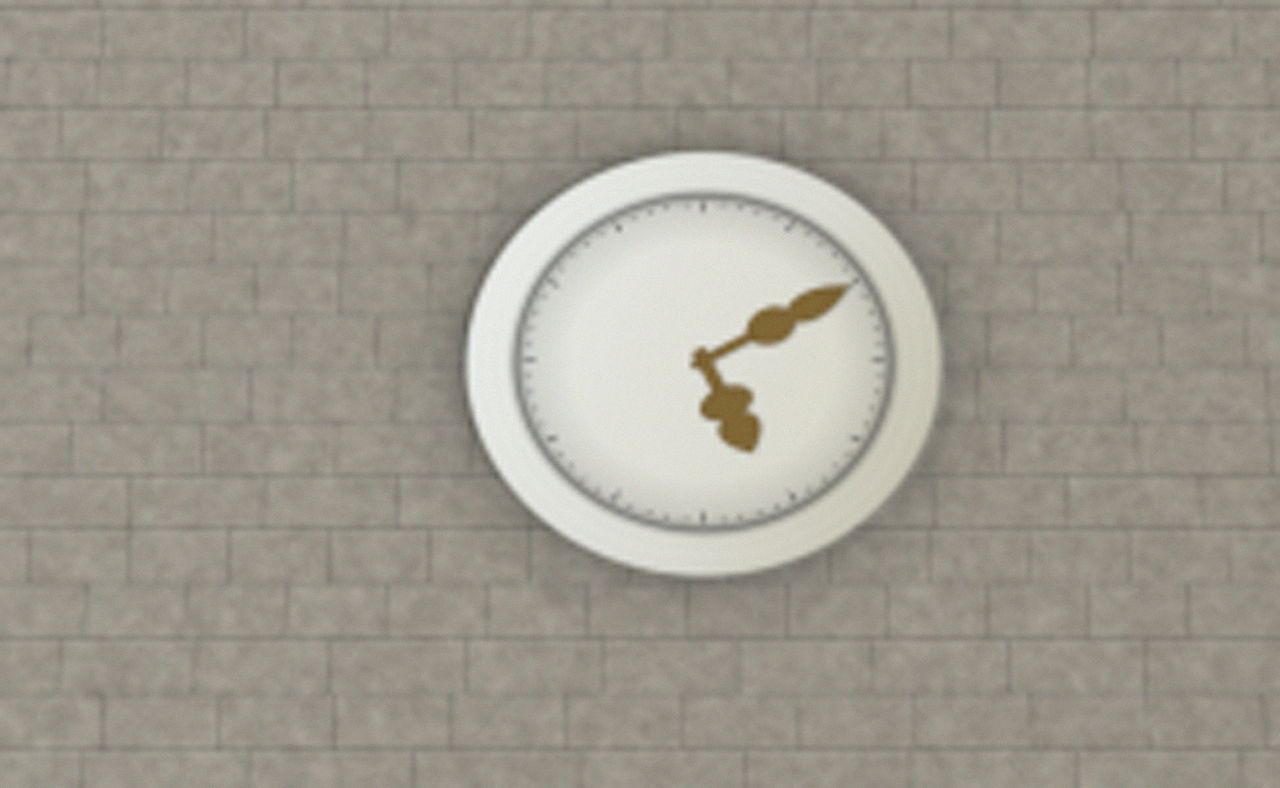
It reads {"hour": 5, "minute": 10}
